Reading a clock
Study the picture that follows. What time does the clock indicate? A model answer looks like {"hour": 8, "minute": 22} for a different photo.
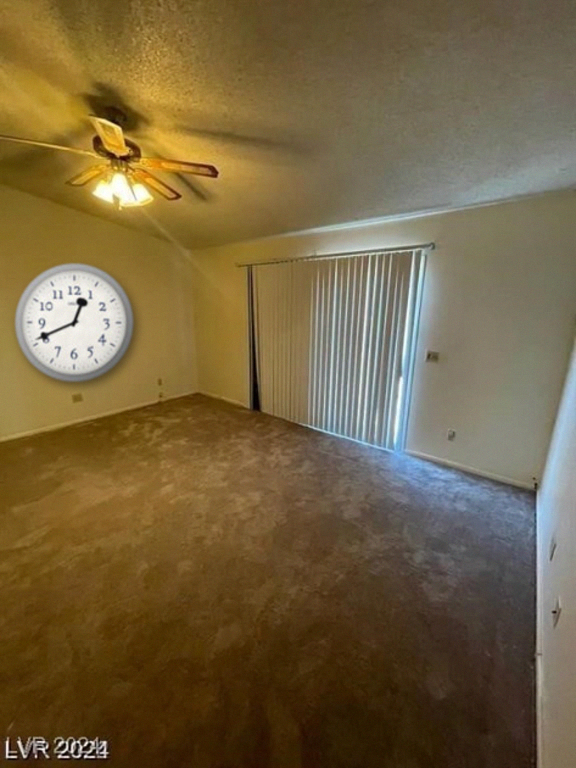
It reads {"hour": 12, "minute": 41}
